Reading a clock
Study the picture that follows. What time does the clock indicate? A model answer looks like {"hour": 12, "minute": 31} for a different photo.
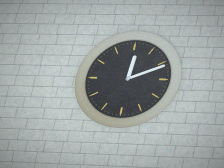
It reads {"hour": 12, "minute": 11}
